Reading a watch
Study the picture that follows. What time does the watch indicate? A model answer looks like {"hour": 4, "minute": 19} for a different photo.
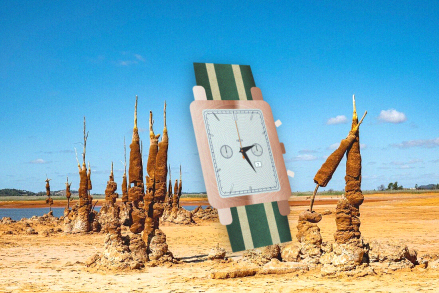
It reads {"hour": 2, "minute": 26}
